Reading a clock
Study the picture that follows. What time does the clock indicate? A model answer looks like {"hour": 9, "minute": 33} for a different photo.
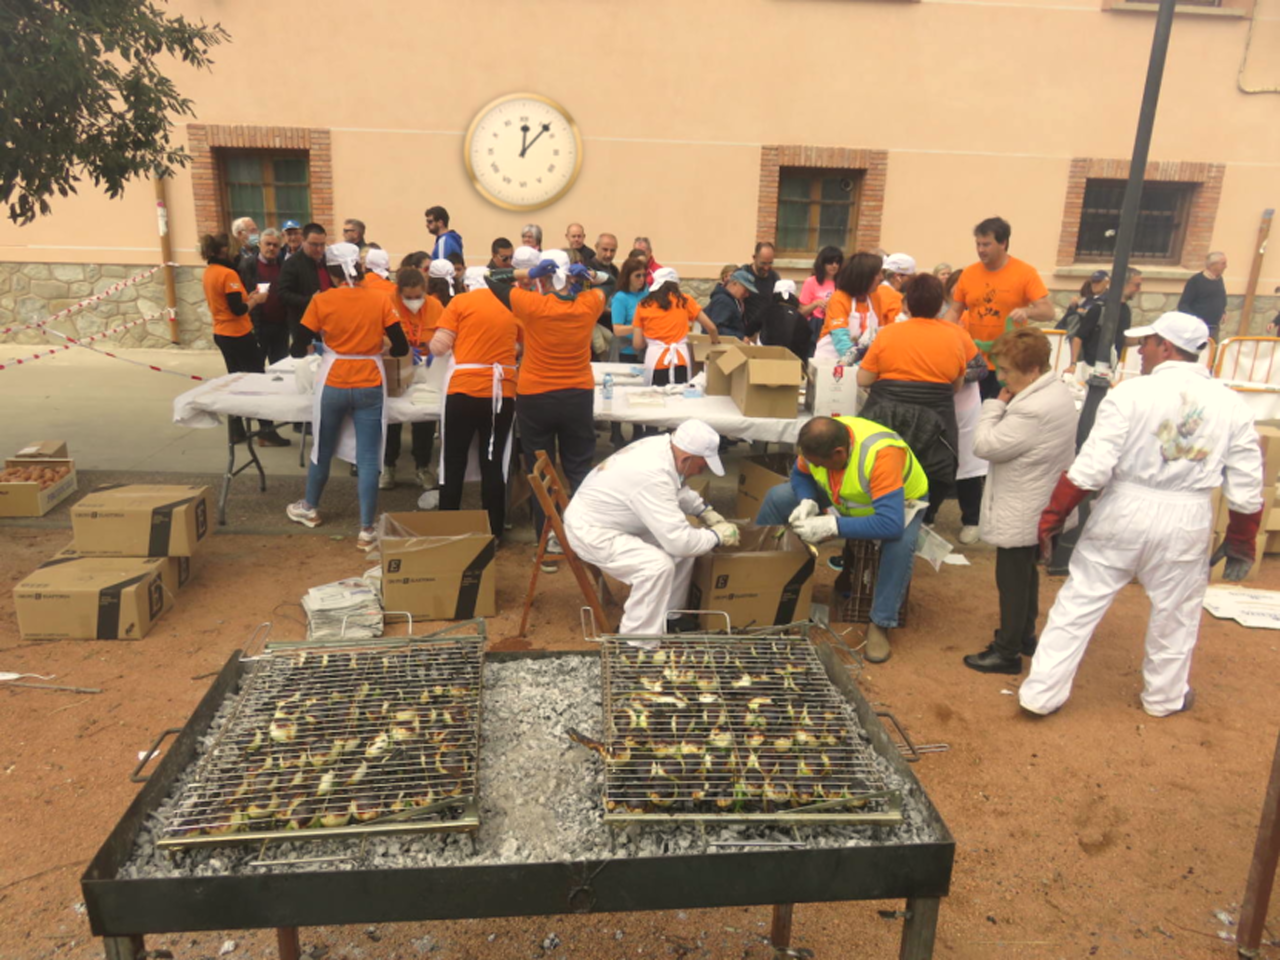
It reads {"hour": 12, "minute": 7}
